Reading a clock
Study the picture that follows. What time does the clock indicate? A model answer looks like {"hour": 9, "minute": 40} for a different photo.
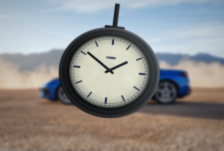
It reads {"hour": 1, "minute": 51}
